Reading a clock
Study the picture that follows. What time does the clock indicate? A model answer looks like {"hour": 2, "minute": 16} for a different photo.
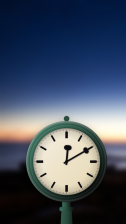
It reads {"hour": 12, "minute": 10}
